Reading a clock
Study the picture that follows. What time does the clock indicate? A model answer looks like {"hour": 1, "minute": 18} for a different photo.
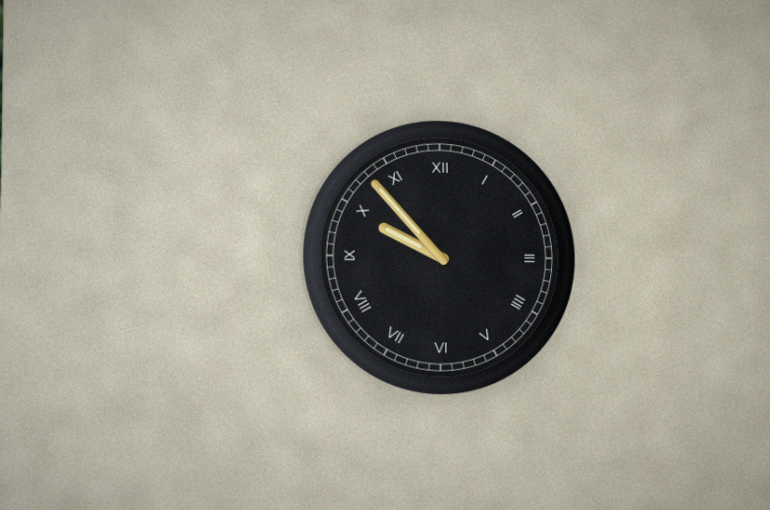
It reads {"hour": 9, "minute": 53}
